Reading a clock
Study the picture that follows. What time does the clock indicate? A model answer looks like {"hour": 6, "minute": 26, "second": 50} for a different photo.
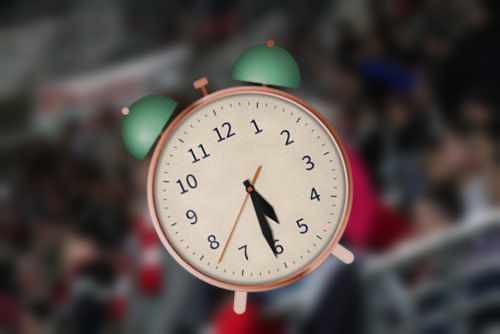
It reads {"hour": 5, "minute": 30, "second": 38}
